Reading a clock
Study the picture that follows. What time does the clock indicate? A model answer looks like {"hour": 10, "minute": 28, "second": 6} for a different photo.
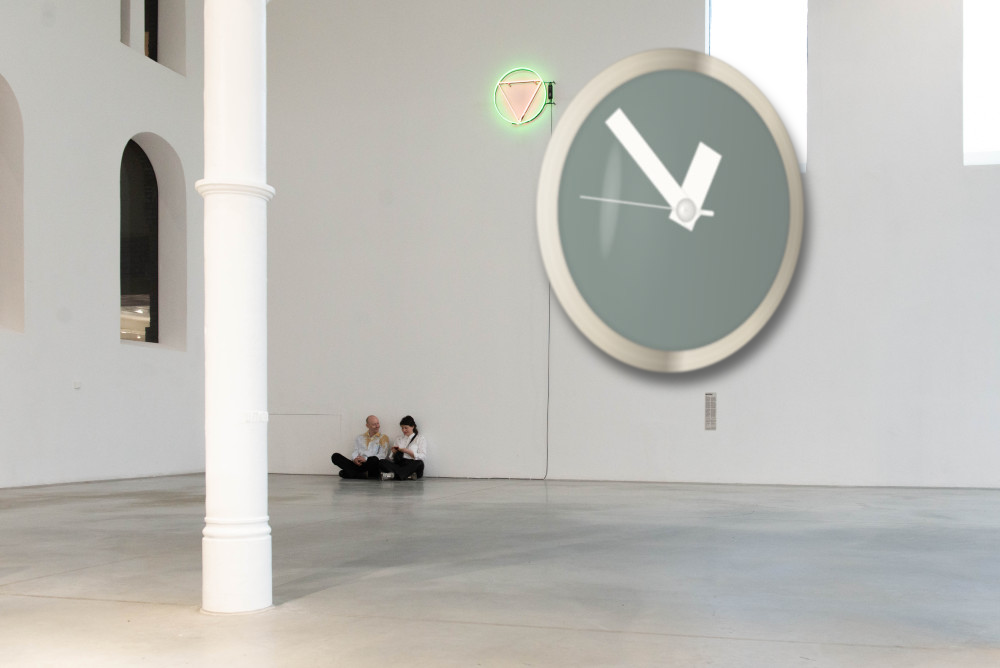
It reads {"hour": 12, "minute": 52, "second": 46}
